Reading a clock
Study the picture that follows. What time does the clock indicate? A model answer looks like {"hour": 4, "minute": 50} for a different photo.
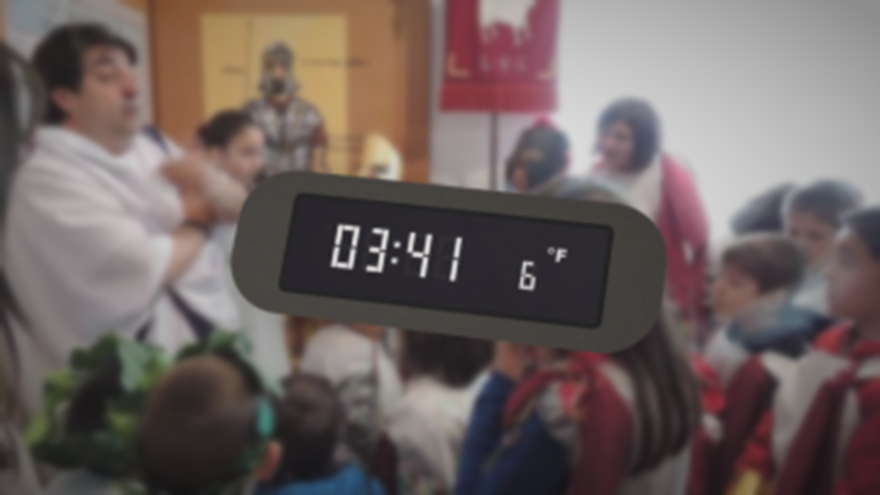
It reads {"hour": 3, "minute": 41}
